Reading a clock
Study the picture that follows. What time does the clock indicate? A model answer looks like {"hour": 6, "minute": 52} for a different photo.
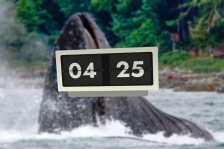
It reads {"hour": 4, "minute": 25}
